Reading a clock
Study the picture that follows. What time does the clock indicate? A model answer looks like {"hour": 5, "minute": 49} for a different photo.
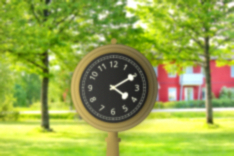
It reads {"hour": 4, "minute": 10}
